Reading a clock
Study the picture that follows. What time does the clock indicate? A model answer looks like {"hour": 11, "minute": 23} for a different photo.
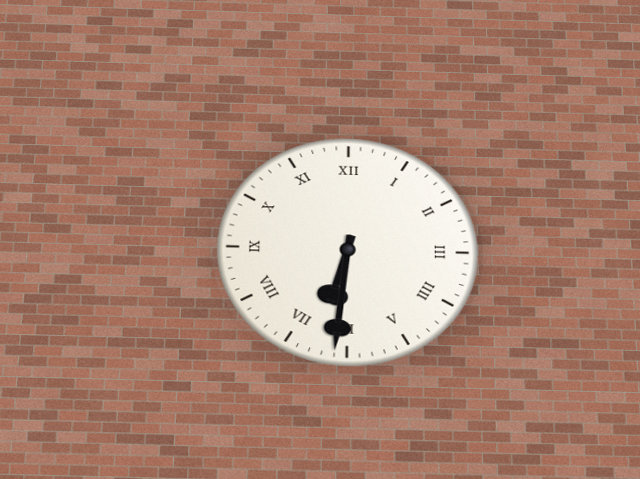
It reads {"hour": 6, "minute": 31}
